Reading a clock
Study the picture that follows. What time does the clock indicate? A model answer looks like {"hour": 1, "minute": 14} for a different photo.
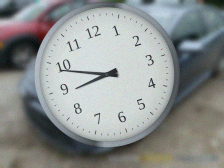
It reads {"hour": 8, "minute": 49}
